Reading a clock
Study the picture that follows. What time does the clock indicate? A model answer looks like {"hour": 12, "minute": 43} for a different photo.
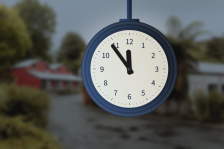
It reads {"hour": 11, "minute": 54}
